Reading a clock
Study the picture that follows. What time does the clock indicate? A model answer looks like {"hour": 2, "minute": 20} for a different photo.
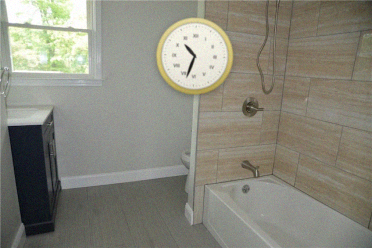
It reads {"hour": 10, "minute": 33}
